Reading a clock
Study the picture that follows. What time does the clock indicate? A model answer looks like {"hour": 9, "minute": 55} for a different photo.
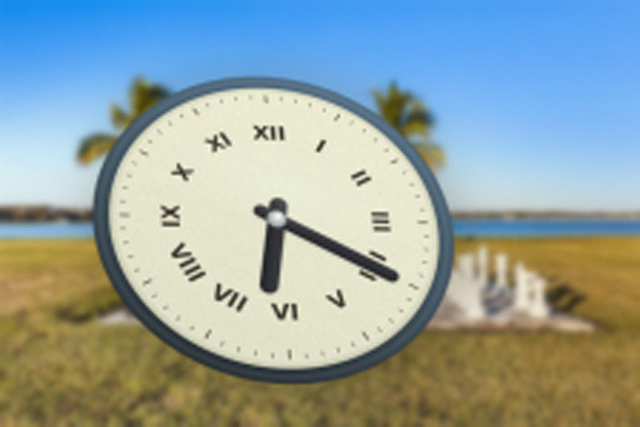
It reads {"hour": 6, "minute": 20}
